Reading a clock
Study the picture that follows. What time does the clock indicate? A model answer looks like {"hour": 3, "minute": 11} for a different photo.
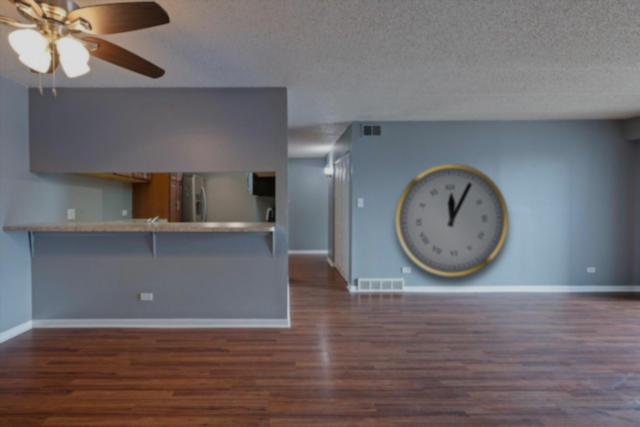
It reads {"hour": 12, "minute": 5}
